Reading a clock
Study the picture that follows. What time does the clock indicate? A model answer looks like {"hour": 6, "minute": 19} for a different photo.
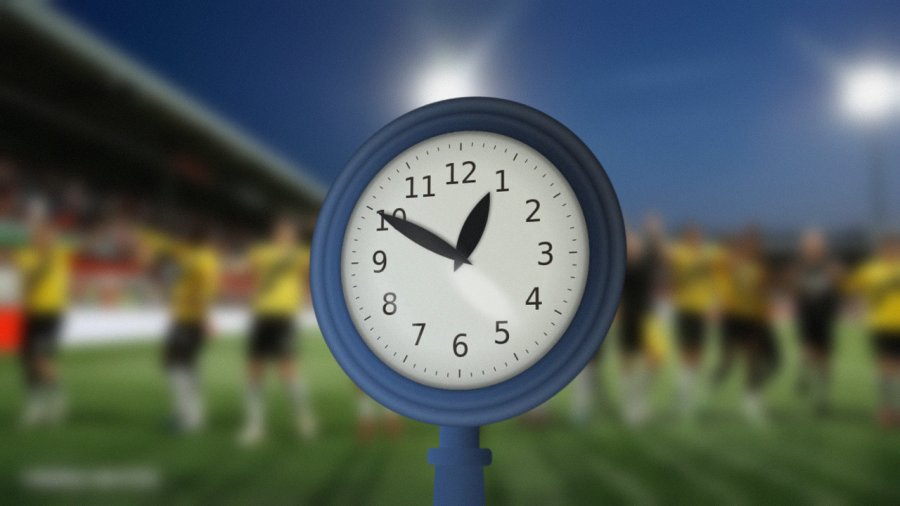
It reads {"hour": 12, "minute": 50}
